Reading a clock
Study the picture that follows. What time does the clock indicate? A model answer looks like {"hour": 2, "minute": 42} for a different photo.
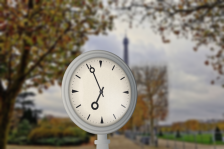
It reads {"hour": 6, "minute": 56}
